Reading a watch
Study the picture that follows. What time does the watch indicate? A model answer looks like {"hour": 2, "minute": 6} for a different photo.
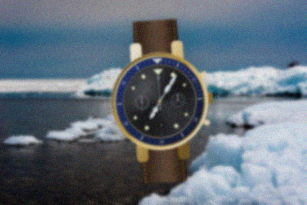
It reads {"hour": 7, "minute": 6}
